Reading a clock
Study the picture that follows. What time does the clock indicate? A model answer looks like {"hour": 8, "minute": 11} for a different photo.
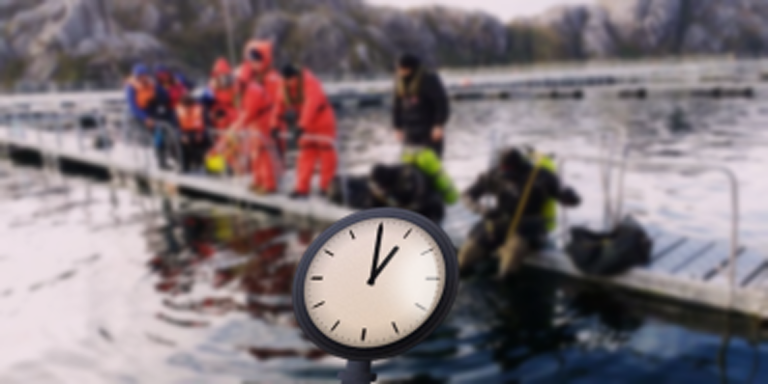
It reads {"hour": 1, "minute": 0}
